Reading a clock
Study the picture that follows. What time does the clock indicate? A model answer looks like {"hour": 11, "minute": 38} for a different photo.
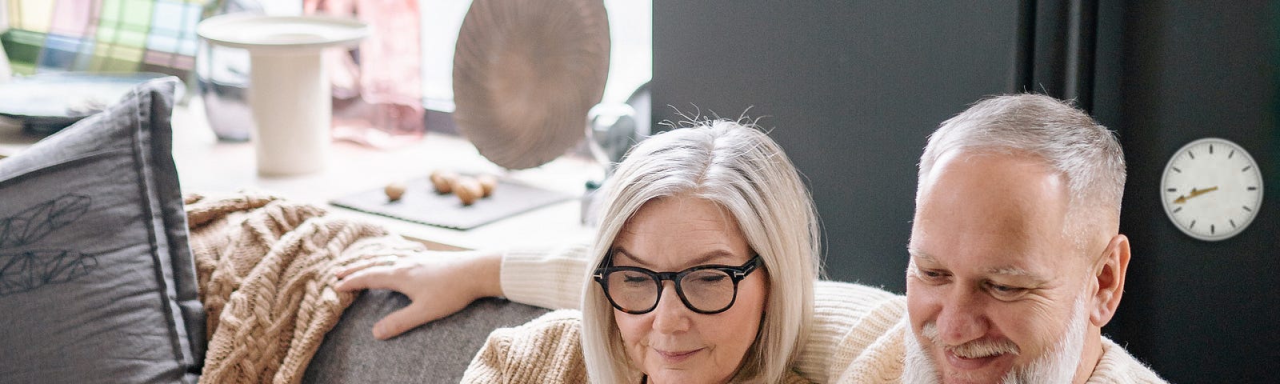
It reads {"hour": 8, "minute": 42}
